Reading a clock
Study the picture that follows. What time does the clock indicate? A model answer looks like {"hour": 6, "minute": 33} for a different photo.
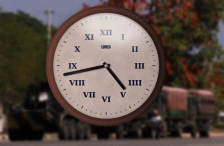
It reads {"hour": 4, "minute": 43}
